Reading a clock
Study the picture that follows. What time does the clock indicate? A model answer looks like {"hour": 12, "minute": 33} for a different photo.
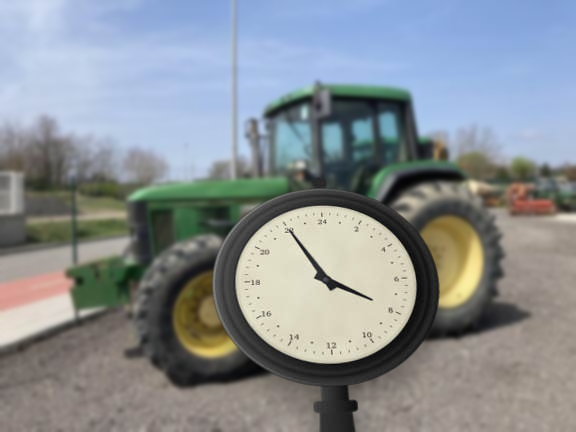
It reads {"hour": 7, "minute": 55}
